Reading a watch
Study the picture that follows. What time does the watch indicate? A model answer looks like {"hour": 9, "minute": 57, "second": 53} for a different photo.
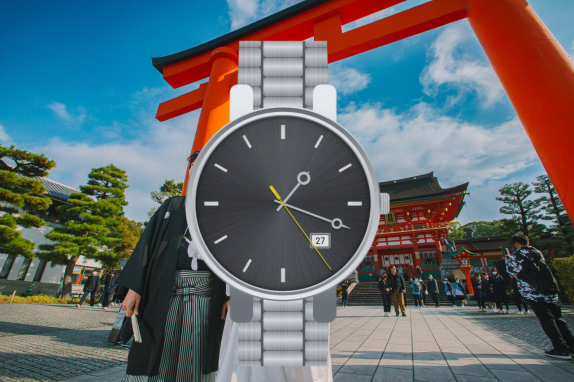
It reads {"hour": 1, "minute": 18, "second": 24}
